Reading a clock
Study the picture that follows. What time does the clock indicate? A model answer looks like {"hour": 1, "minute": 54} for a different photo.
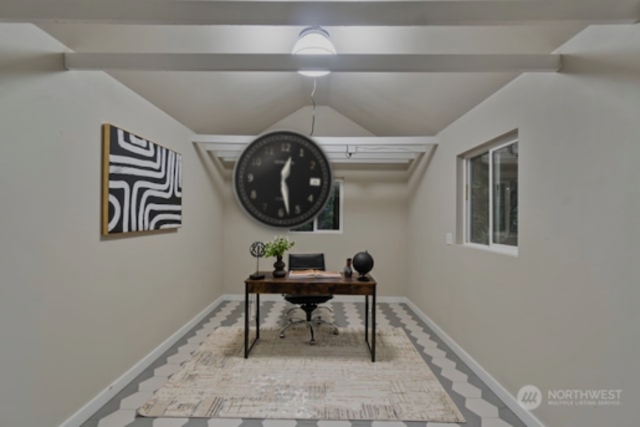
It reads {"hour": 12, "minute": 28}
